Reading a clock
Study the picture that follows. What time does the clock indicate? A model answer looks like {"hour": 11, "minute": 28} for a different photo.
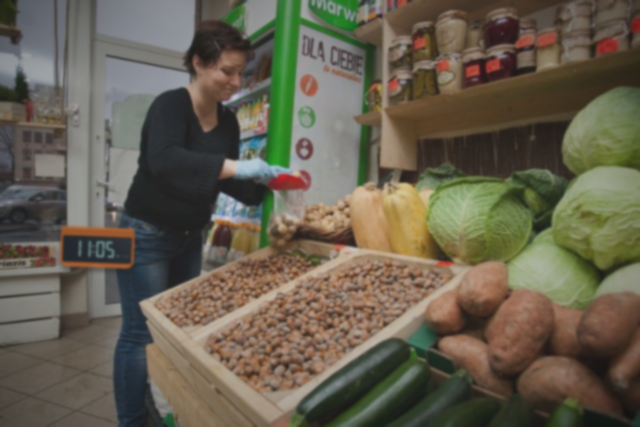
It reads {"hour": 11, "minute": 5}
